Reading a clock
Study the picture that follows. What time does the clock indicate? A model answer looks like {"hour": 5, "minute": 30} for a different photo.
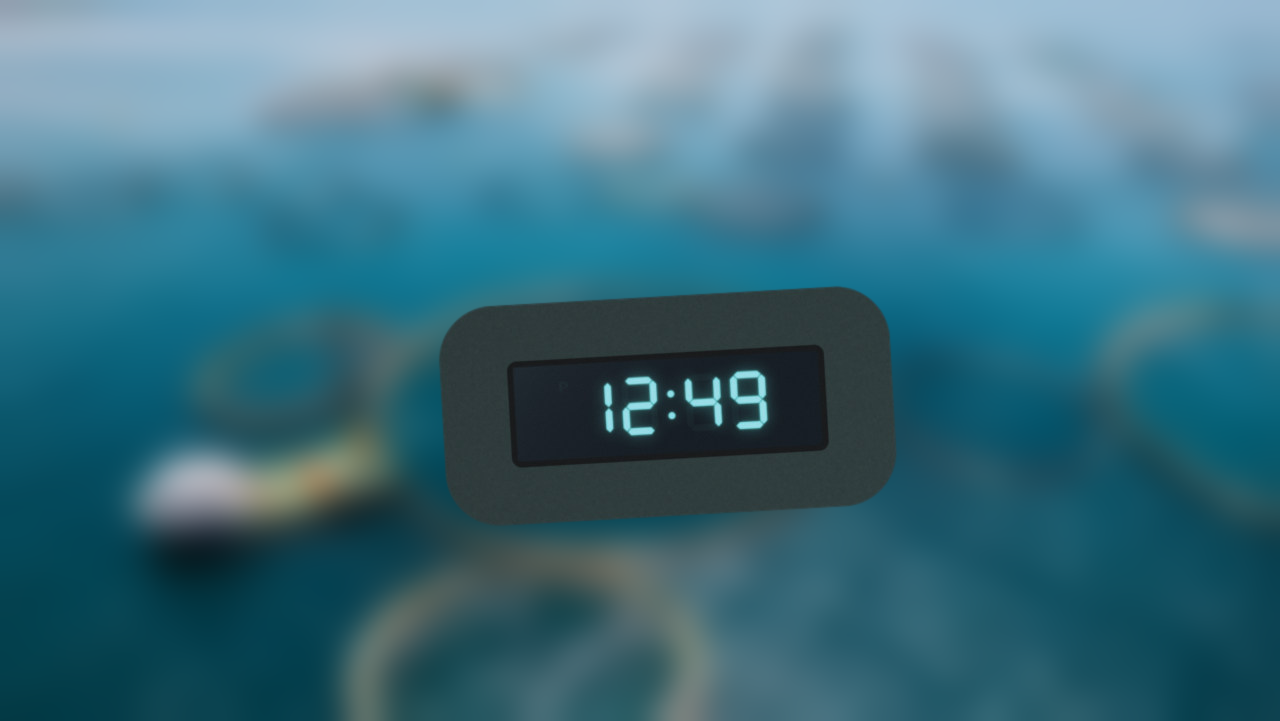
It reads {"hour": 12, "minute": 49}
